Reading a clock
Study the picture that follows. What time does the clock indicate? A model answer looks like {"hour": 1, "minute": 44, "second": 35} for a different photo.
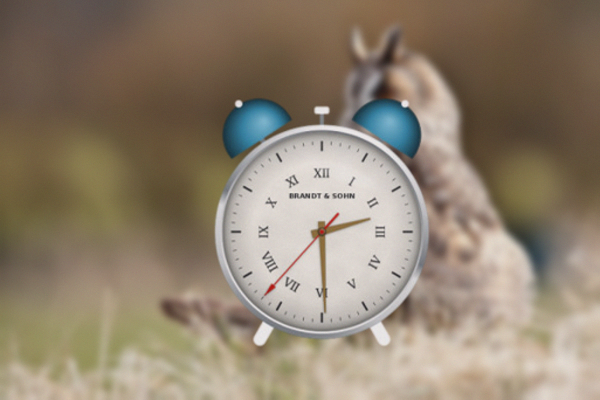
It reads {"hour": 2, "minute": 29, "second": 37}
